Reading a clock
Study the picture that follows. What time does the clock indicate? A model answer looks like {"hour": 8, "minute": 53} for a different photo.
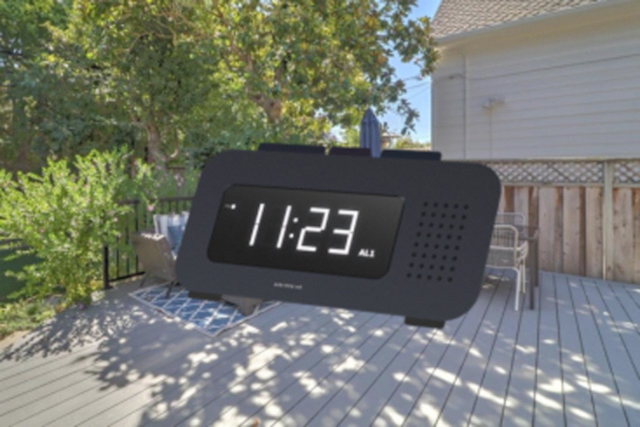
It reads {"hour": 11, "minute": 23}
